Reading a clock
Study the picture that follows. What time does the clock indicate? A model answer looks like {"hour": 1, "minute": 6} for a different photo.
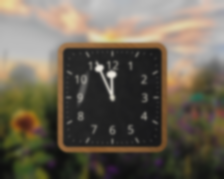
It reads {"hour": 11, "minute": 56}
